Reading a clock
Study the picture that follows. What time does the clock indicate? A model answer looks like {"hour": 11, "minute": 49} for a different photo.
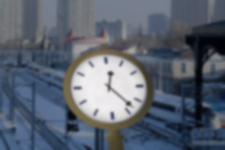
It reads {"hour": 12, "minute": 23}
